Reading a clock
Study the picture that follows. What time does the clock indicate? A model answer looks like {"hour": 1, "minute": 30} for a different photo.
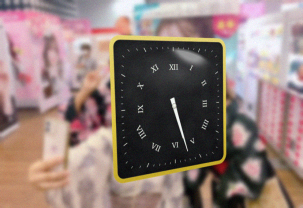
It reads {"hour": 5, "minute": 27}
